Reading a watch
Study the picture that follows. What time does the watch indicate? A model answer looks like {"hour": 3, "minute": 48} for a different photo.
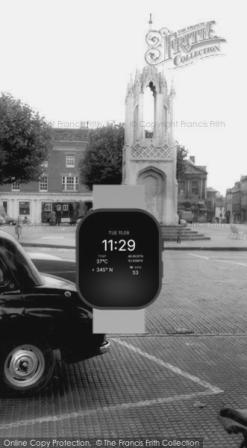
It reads {"hour": 11, "minute": 29}
